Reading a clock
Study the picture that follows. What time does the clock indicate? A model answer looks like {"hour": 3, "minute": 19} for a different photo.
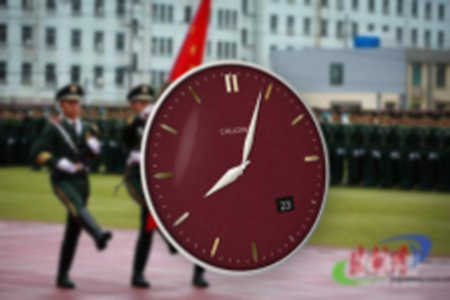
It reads {"hour": 8, "minute": 4}
